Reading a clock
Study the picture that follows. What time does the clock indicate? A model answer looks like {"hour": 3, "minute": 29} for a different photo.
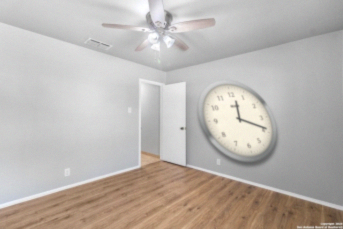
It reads {"hour": 12, "minute": 19}
